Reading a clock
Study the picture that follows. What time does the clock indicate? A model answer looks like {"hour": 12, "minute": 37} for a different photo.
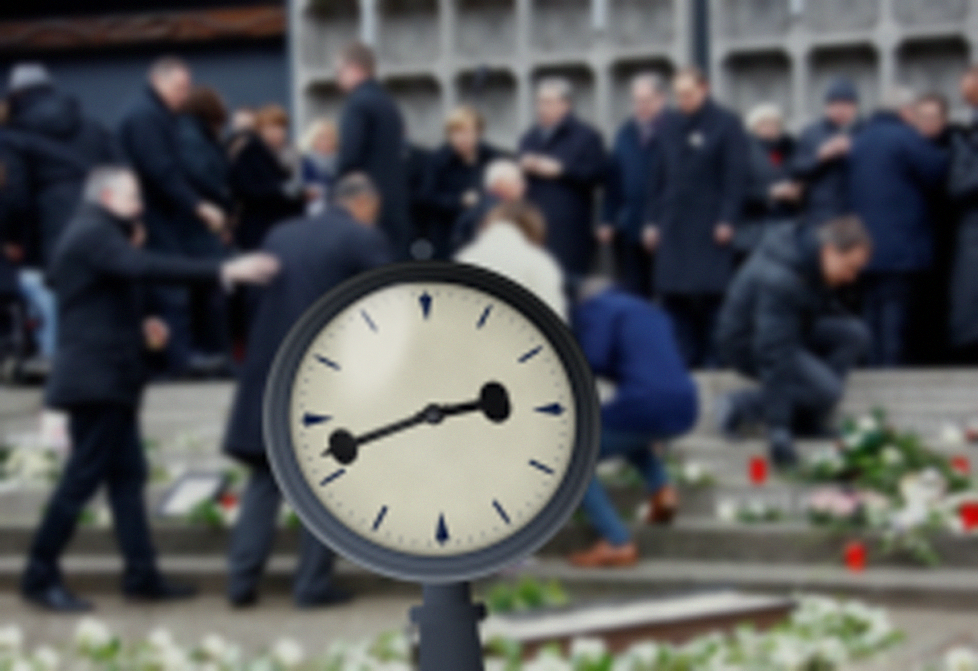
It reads {"hour": 2, "minute": 42}
